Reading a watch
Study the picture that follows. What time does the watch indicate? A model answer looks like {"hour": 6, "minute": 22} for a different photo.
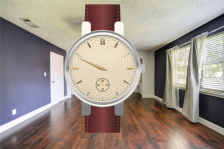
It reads {"hour": 9, "minute": 49}
